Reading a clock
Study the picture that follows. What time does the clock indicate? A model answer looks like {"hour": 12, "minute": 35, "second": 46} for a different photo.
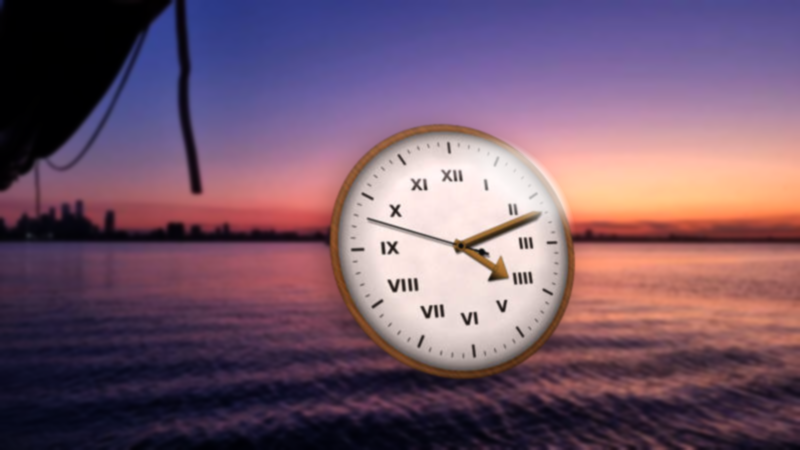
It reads {"hour": 4, "minute": 11, "second": 48}
